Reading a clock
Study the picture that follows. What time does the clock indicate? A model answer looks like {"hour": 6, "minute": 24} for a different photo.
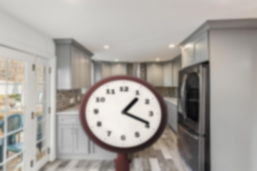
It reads {"hour": 1, "minute": 19}
